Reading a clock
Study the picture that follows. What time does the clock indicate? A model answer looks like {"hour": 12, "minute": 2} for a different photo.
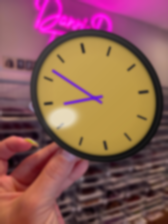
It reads {"hour": 8, "minute": 52}
